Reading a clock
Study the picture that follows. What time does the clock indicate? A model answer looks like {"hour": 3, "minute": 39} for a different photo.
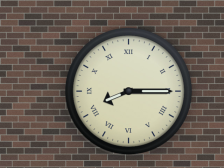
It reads {"hour": 8, "minute": 15}
